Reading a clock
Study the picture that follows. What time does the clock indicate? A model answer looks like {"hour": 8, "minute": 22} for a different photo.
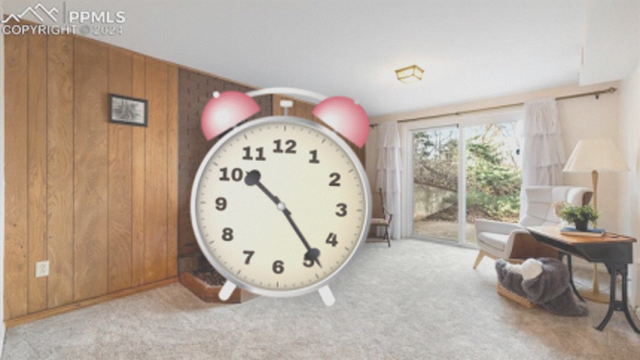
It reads {"hour": 10, "minute": 24}
